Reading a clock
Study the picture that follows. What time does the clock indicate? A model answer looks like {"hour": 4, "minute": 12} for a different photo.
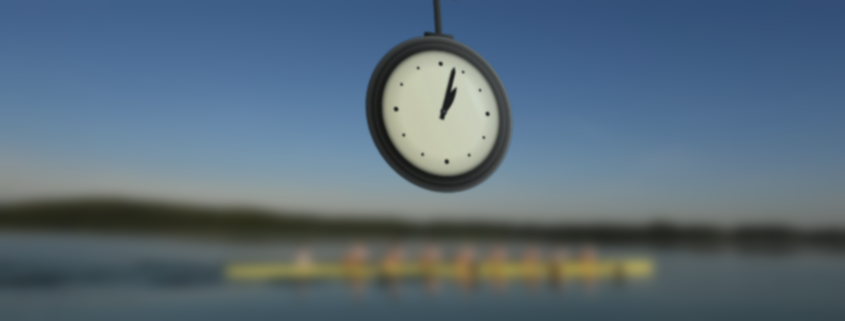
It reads {"hour": 1, "minute": 3}
